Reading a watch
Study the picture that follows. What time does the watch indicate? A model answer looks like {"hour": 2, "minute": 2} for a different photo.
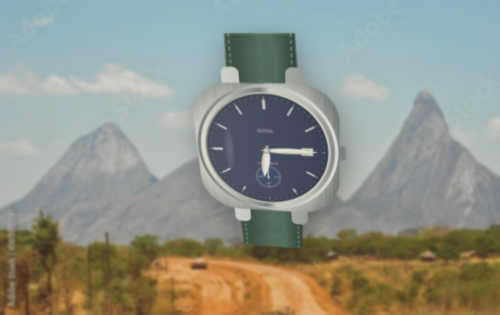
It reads {"hour": 6, "minute": 15}
